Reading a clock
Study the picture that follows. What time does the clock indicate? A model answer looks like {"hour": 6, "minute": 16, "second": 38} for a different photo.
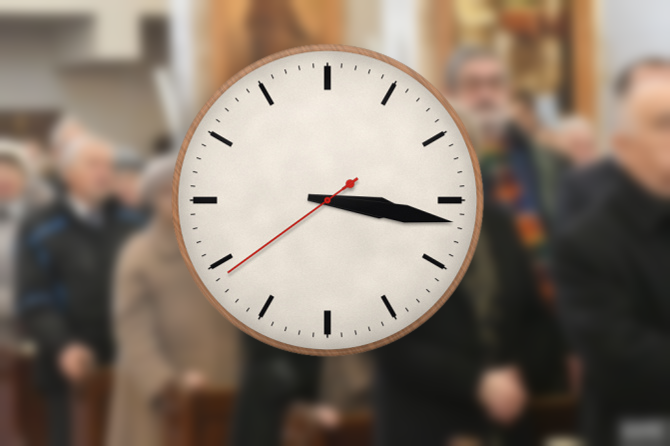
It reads {"hour": 3, "minute": 16, "second": 39}
